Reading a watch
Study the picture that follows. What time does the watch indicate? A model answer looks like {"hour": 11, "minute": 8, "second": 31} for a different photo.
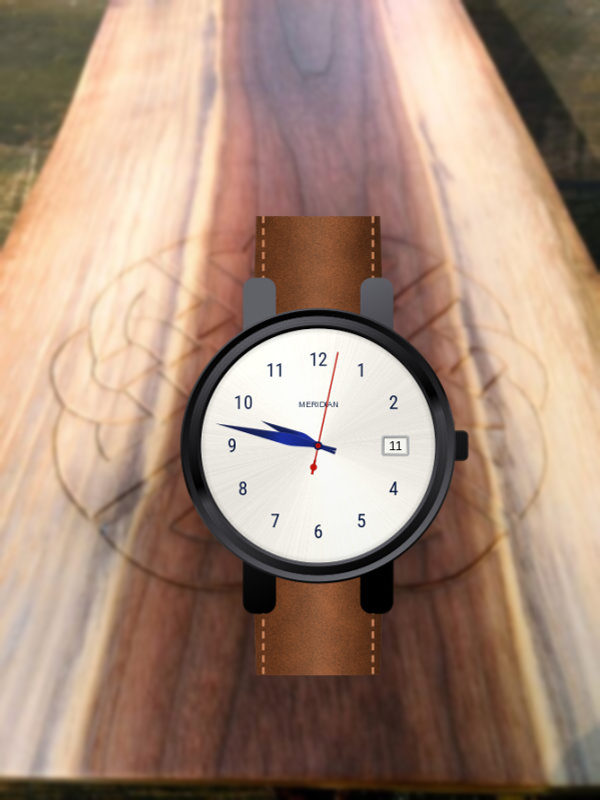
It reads {"hour": 9, "minute": 47, "second": 2}
